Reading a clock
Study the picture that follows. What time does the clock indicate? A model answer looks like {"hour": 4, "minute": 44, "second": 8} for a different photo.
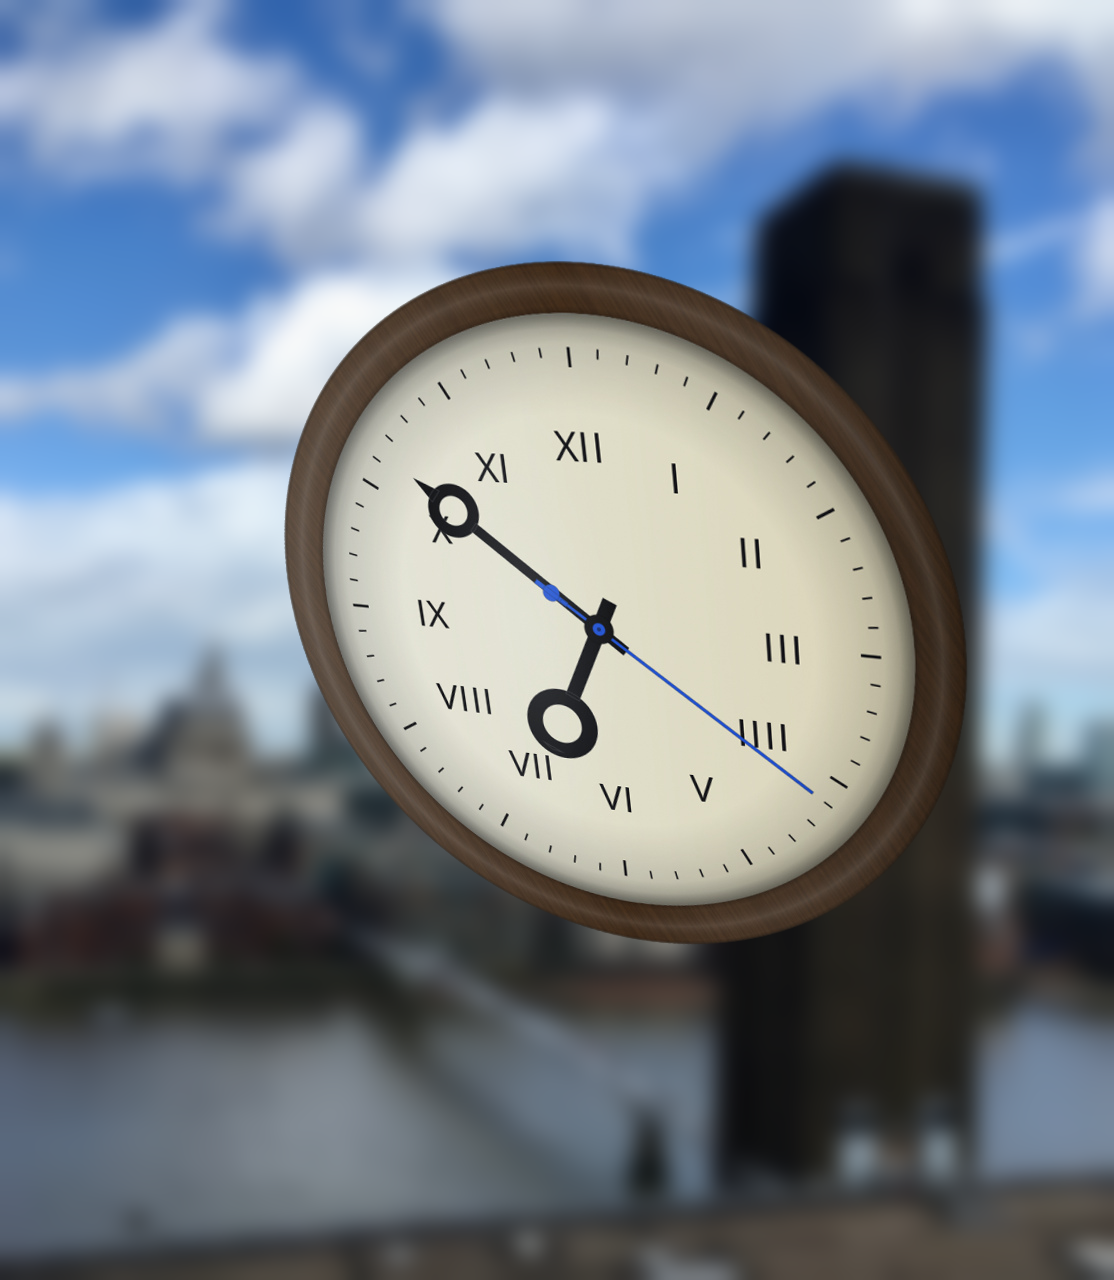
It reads {"hour": 6, "minute": 51, "second": 21}
